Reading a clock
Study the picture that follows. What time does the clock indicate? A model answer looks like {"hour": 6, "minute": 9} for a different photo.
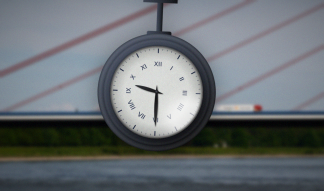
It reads {"hour": 9, "minute": 30}
